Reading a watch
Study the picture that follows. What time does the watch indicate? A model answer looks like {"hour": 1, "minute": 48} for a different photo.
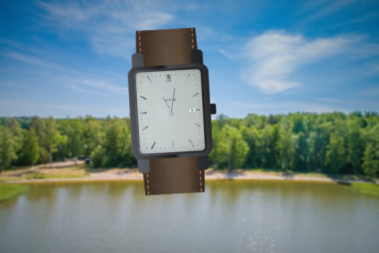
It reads {"hour": 11, "minute": 2}
